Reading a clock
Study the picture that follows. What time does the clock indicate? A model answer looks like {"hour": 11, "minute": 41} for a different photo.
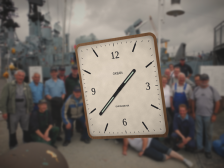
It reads {"hour": 1, "minute": 38}
